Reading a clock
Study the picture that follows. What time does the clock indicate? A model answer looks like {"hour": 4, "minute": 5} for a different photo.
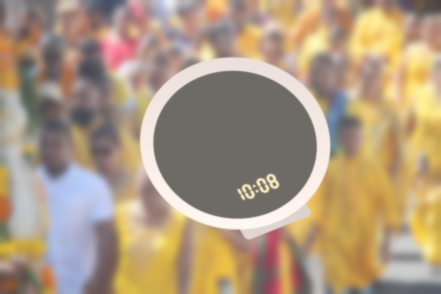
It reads {"hour": 10, "minute": 8}
